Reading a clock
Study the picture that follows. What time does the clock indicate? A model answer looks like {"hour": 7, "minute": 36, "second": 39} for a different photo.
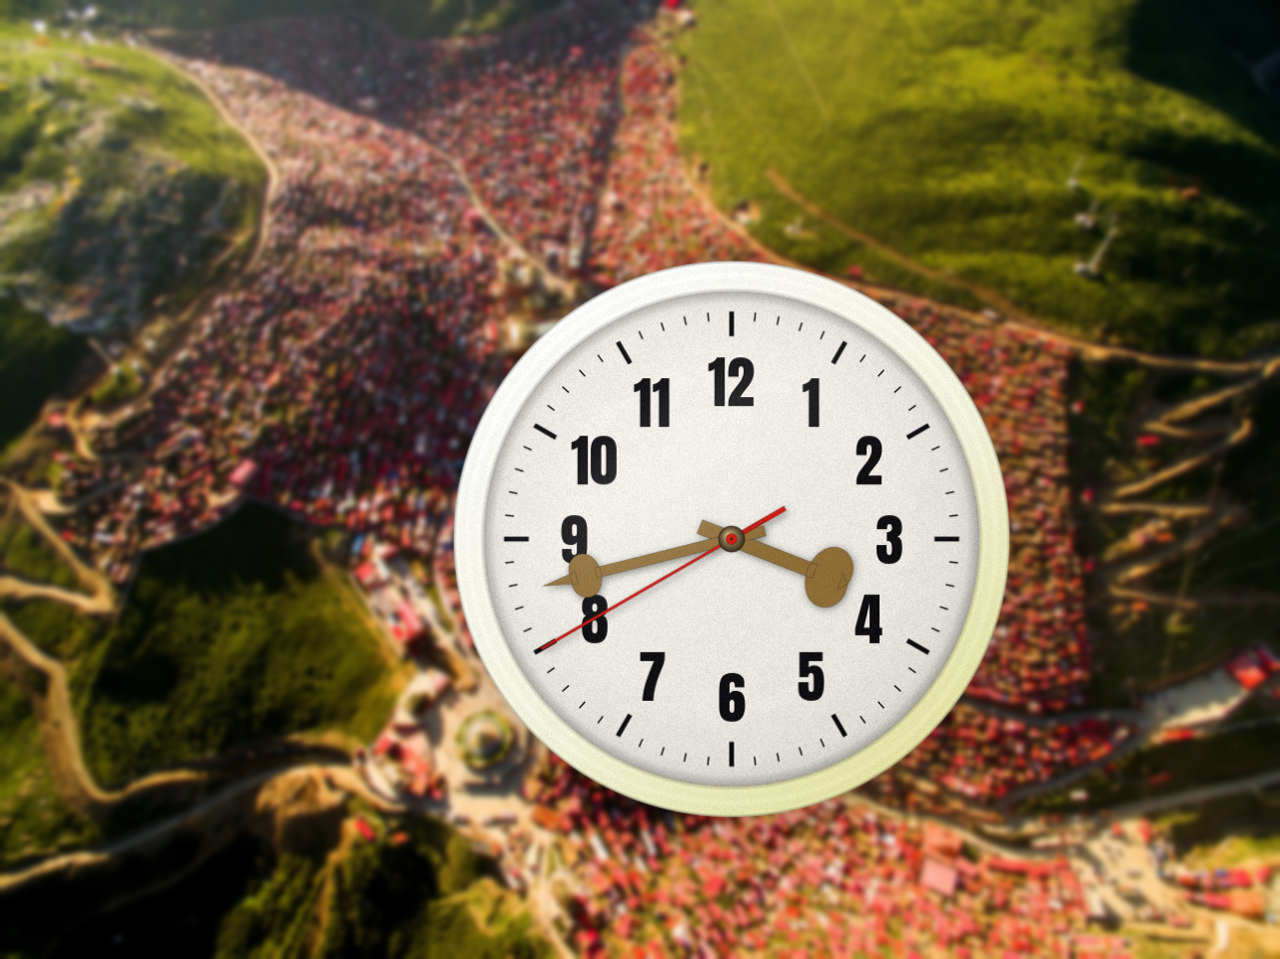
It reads {"hour": 3, "minute": 42, "second": 40}
